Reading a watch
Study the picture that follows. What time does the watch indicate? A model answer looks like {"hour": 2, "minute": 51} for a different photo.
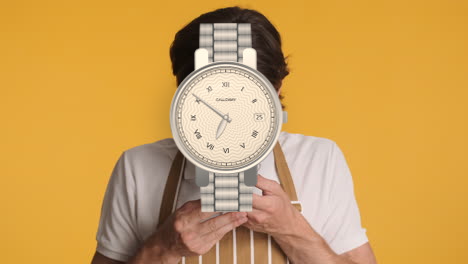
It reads {"hour": 6, "minute": 51}
